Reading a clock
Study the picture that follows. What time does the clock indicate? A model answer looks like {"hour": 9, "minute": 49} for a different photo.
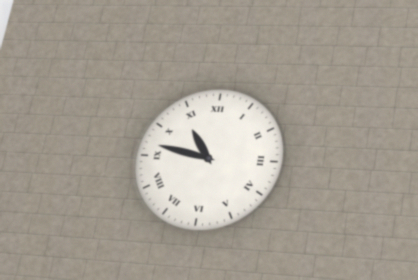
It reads {"hour": 10, "minute": 47}
